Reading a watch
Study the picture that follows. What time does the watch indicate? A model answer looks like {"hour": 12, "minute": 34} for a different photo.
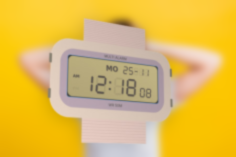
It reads {"hour": 12, "minute": 18}
